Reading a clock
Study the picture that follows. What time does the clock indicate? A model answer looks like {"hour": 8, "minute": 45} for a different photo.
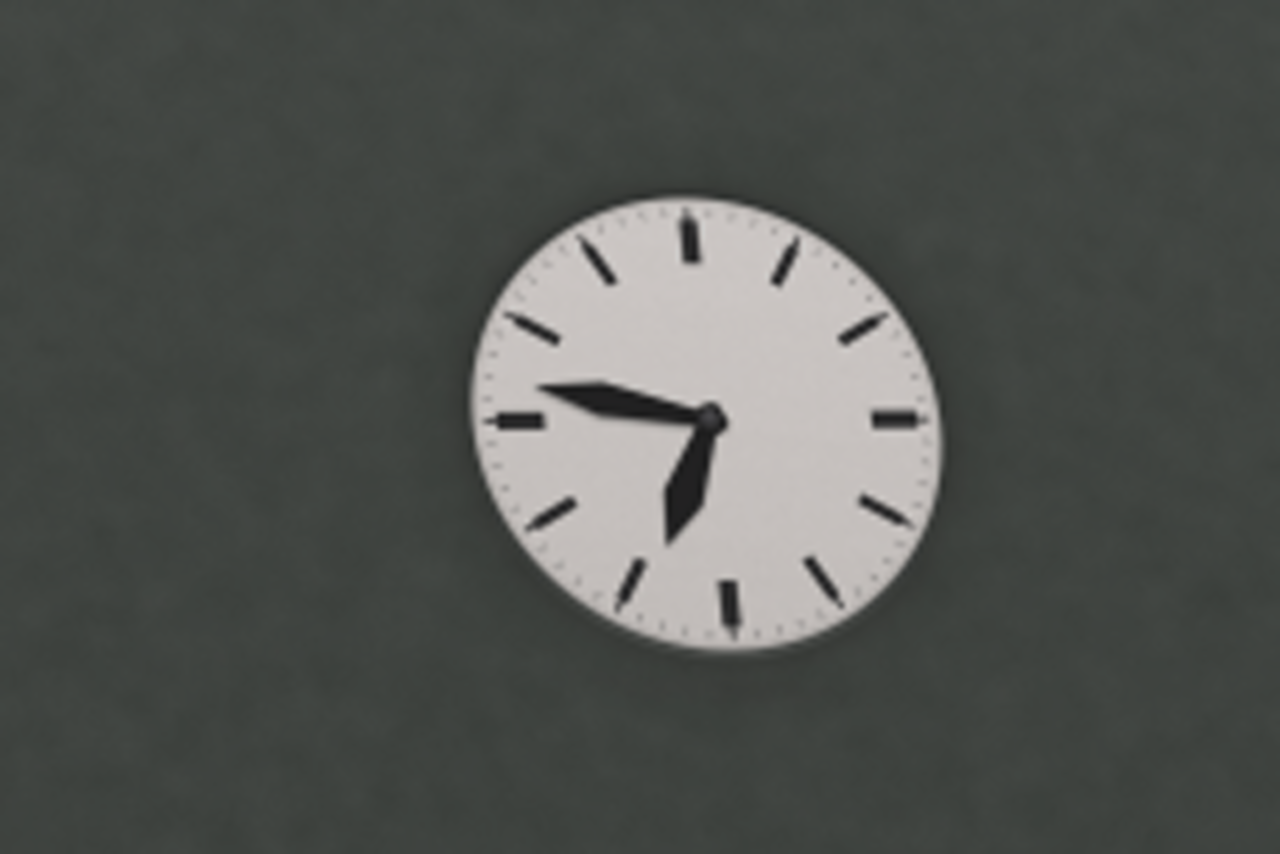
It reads {"hour": 6, "minute": 47}
